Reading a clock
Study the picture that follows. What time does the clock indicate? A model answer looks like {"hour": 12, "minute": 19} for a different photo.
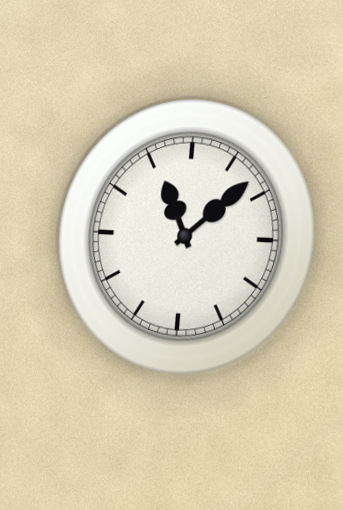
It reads {"hour": 11, "minute": 8}
